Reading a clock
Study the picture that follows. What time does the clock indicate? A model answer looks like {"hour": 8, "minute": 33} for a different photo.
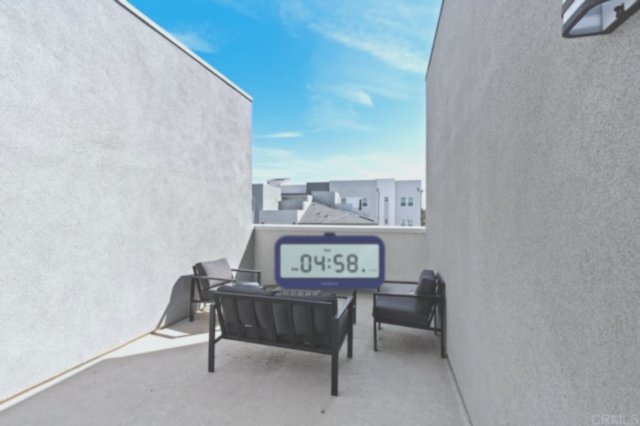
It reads {"hour": 4, "minute": 58}
